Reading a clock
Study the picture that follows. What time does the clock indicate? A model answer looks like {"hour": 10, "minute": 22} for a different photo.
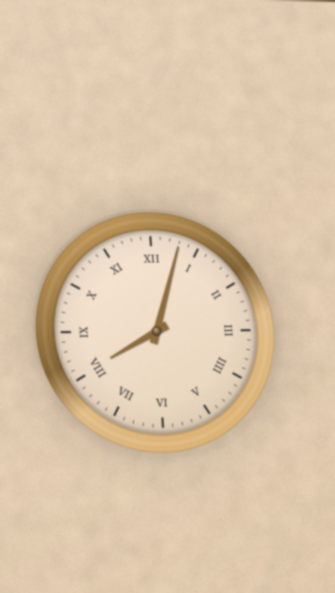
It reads {"hour": 8, "minute": 3}
